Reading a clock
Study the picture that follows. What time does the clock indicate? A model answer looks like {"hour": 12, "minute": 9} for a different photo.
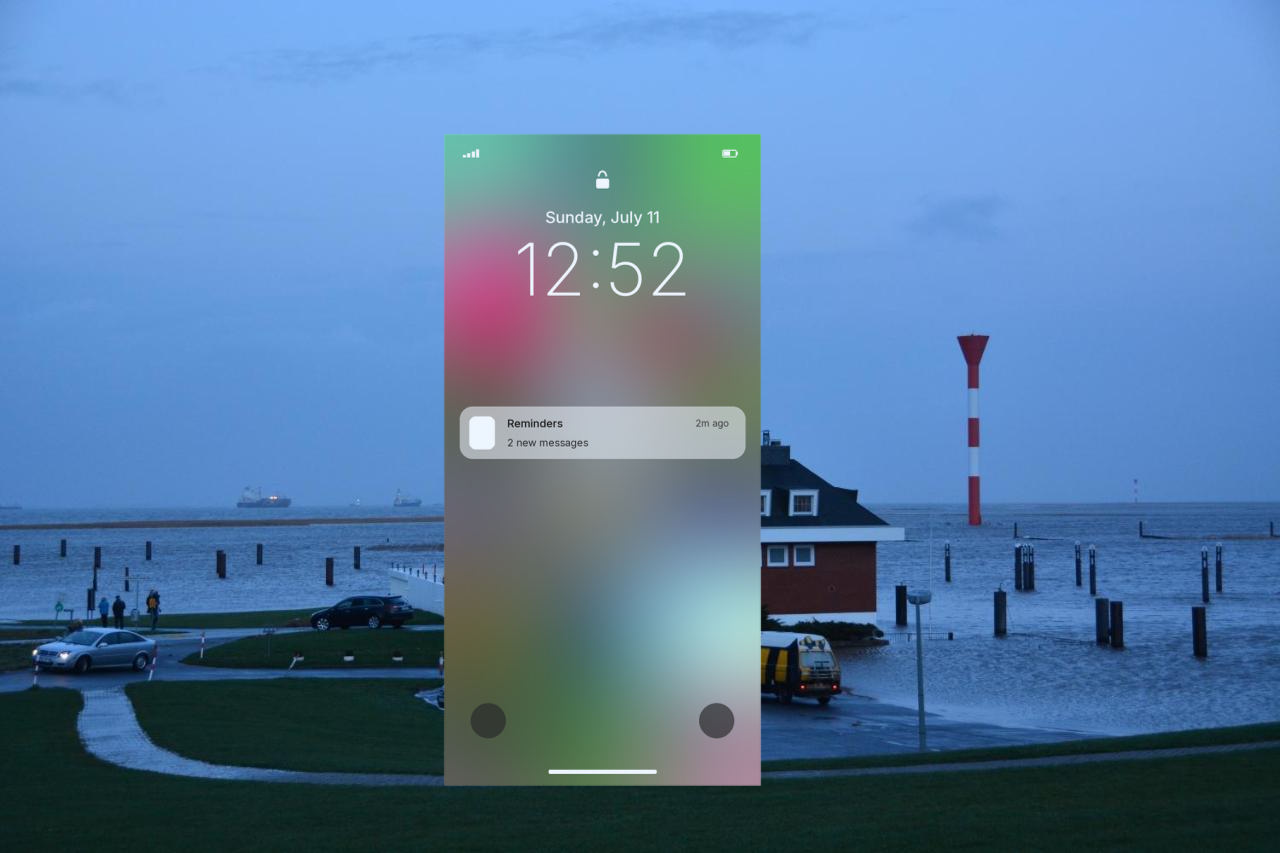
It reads {"hour": 12, "minute": 52}
